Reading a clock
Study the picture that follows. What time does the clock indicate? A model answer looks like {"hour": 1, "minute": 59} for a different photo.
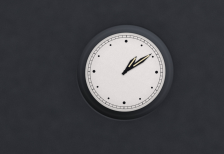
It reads {"hour": 1, "minute": 9}
